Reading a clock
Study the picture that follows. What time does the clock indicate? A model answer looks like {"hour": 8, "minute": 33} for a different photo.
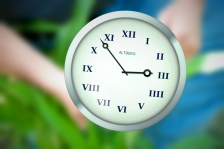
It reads {"hour": 2, "minute": 53}
